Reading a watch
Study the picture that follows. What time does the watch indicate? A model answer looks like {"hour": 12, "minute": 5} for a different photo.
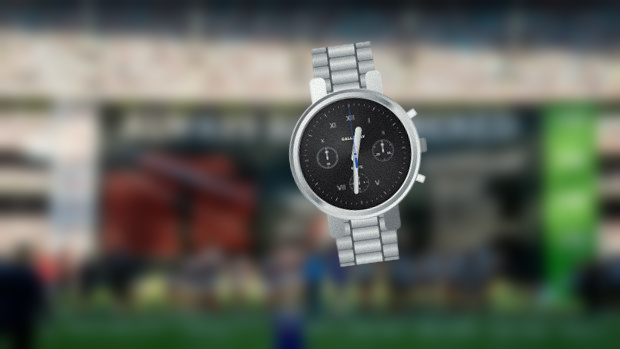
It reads {"hour": 12, "minute": 31}
